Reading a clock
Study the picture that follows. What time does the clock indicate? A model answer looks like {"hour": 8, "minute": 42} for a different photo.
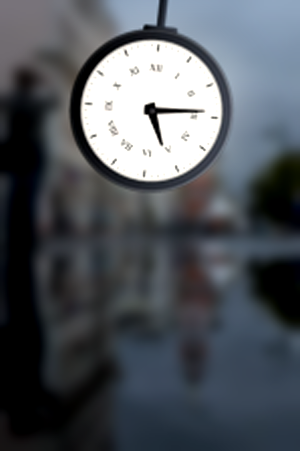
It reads {"hour": 5, "minute": 14}
